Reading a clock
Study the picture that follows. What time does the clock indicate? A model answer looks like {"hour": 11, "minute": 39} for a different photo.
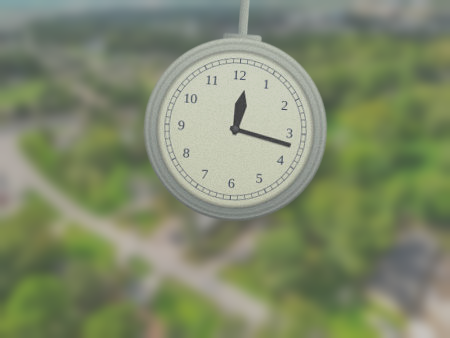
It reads {"hour": 12, "minute": 17}
